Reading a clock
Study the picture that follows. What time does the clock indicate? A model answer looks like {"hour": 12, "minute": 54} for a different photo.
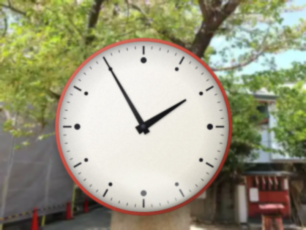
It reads {"hour": 1, "minute": 55}
